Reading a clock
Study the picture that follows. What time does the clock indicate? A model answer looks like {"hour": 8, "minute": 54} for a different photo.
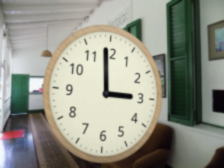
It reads {"hour": 2, "minute": 59}
